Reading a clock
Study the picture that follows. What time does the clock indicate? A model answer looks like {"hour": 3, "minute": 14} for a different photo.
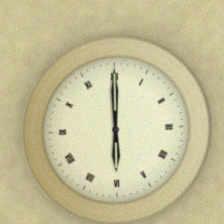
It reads {"hour": 6, "minute": 0}
